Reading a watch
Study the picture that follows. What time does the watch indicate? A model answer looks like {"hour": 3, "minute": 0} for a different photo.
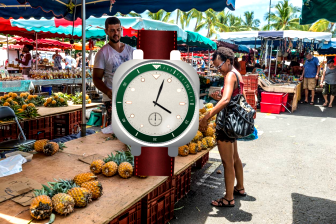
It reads {"hour": 4, "minute": 3}
